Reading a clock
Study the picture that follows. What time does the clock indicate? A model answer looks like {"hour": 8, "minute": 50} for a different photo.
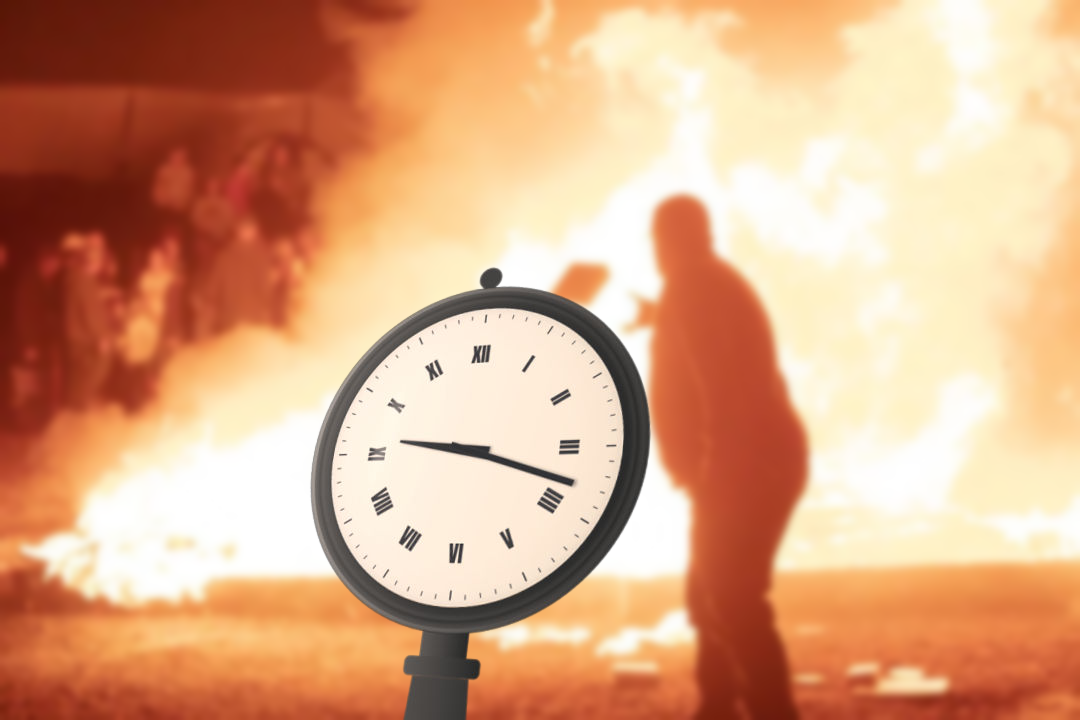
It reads {"hour": 9, "minute": 18}
